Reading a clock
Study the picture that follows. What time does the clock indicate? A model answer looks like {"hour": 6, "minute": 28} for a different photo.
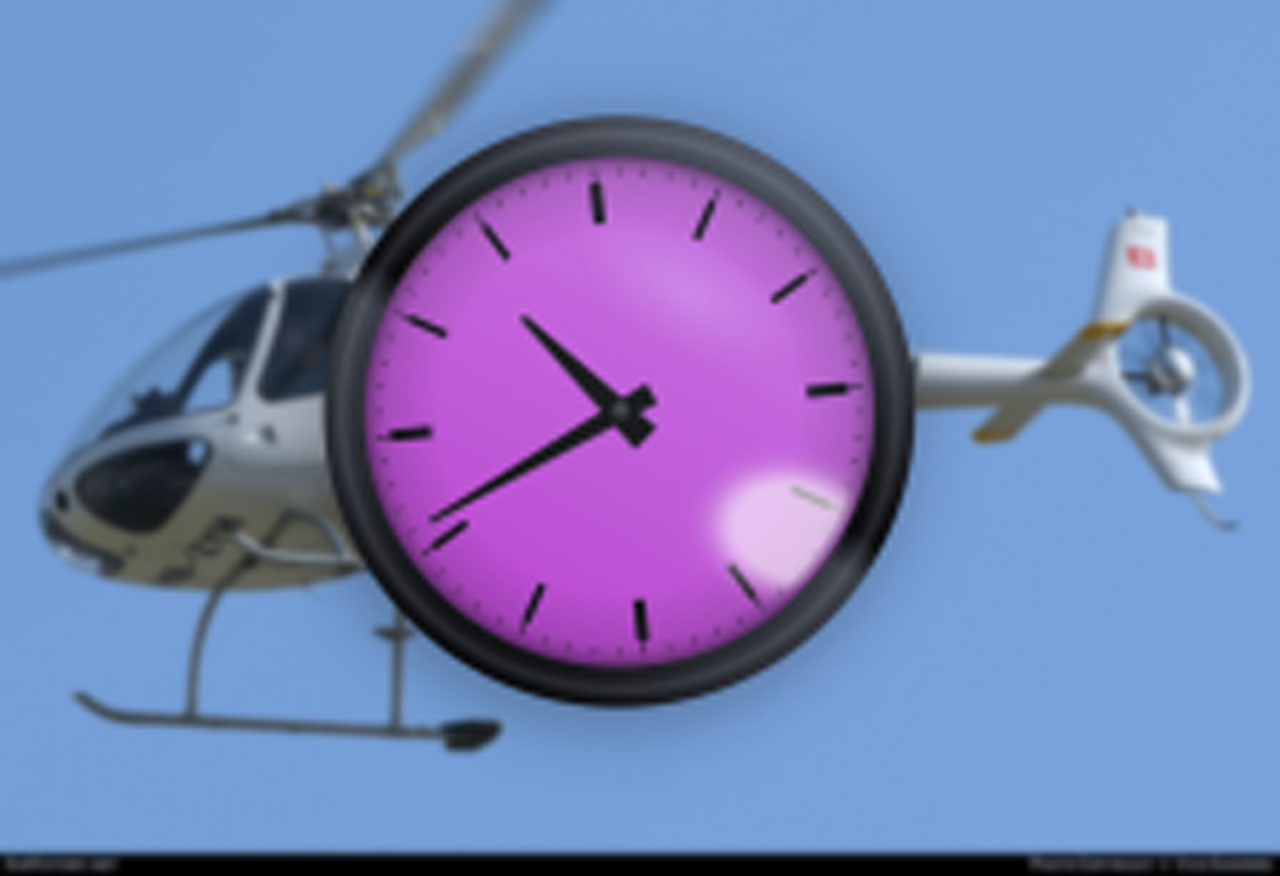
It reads {"hour": 10, "minute": 41}
